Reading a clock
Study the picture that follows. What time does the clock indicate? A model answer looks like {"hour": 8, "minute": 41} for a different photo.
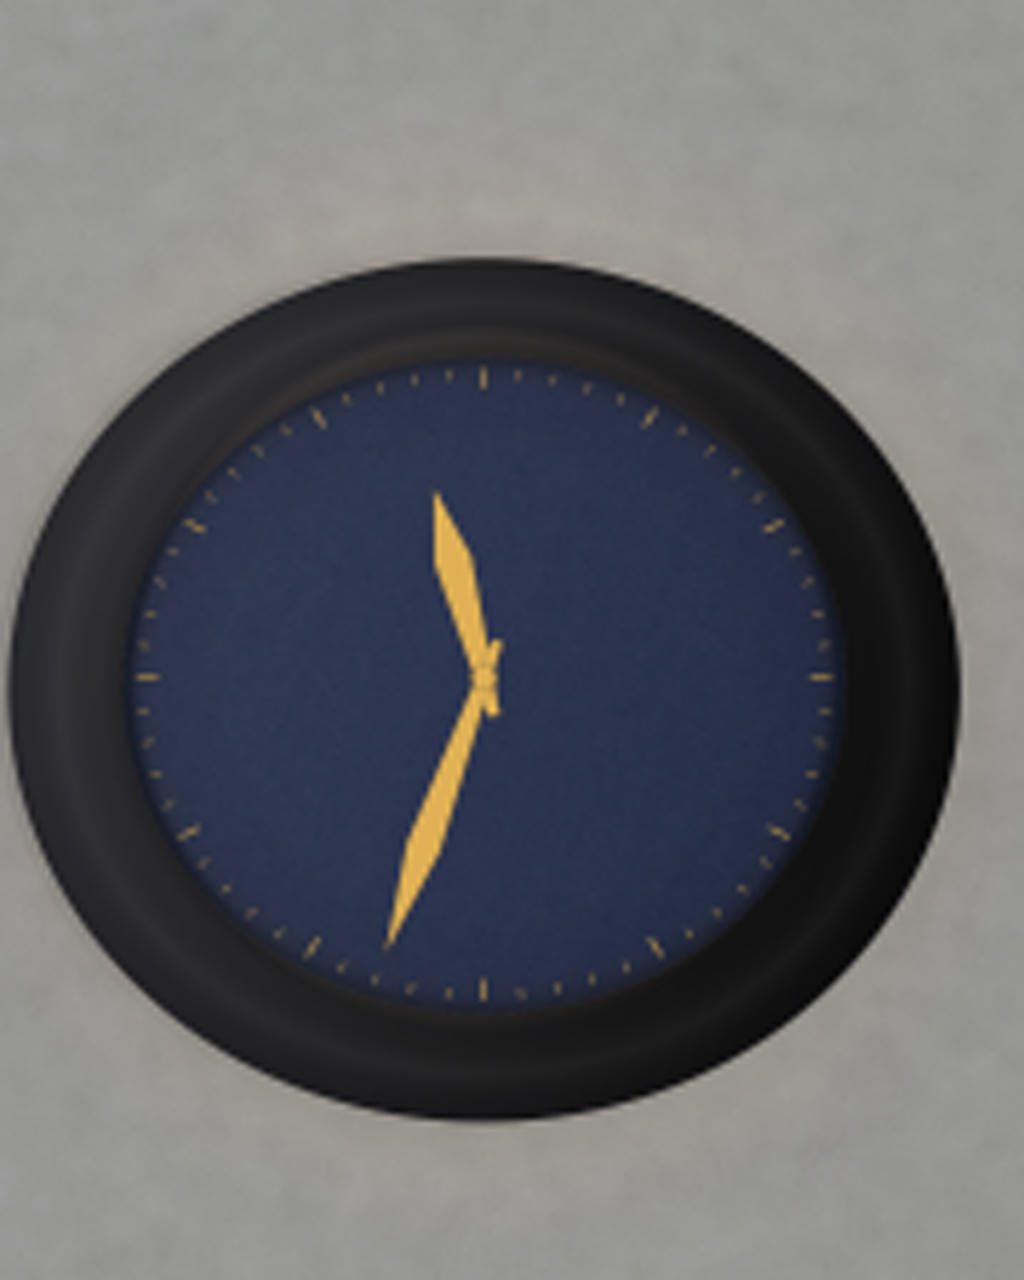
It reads {"hour": 11, "minute": 33}
